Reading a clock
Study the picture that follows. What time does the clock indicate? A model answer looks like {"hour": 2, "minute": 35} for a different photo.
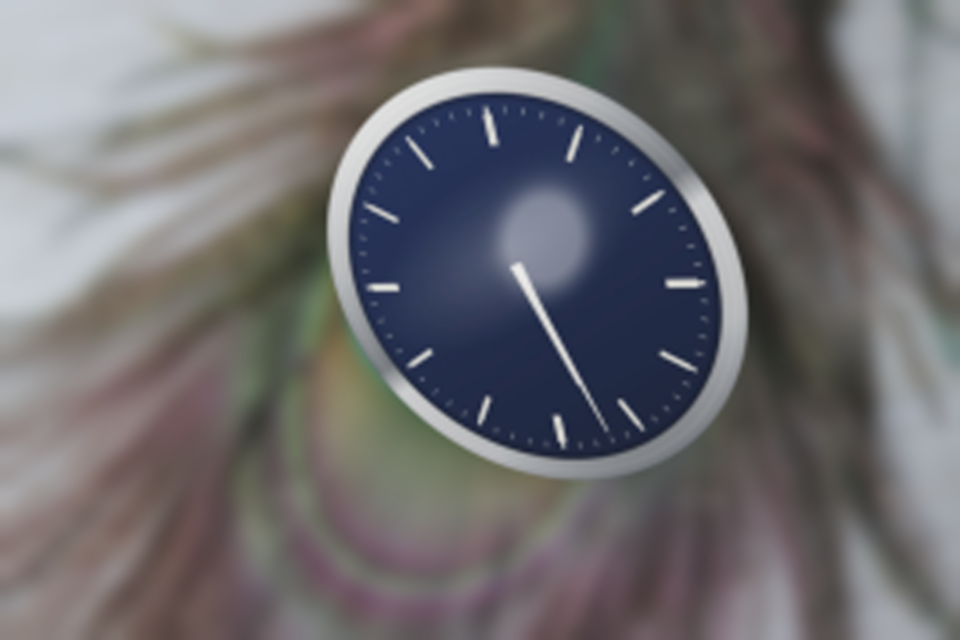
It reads {"hour": 5, "minute": 27}
